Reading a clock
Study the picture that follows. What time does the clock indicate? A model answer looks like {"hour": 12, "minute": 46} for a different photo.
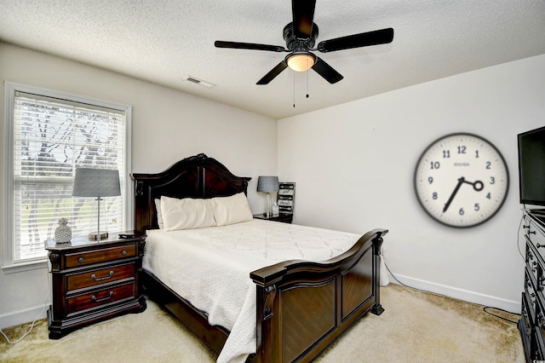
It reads {"hour": 3, "minute": 35}
